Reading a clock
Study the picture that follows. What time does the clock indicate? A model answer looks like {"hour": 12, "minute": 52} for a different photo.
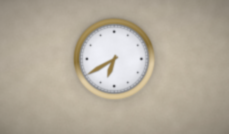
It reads {"hour": 6, "minute": 40}
